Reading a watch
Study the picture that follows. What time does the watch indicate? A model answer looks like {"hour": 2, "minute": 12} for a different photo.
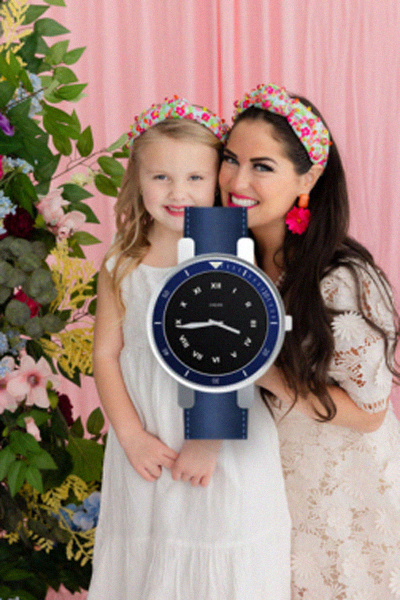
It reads {"hour": 3, "minute": 44}
